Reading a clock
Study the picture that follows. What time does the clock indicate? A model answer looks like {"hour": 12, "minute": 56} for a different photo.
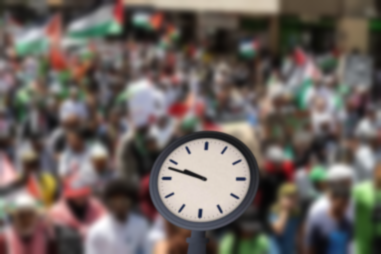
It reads {"hour": 9, "minute": 48}
